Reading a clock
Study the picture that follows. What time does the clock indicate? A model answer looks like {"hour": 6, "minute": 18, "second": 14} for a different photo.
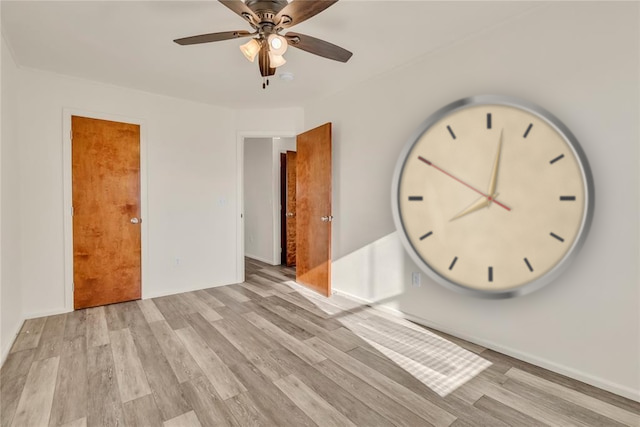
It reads {"hour": 8, "minute": 1, "second": 50}
